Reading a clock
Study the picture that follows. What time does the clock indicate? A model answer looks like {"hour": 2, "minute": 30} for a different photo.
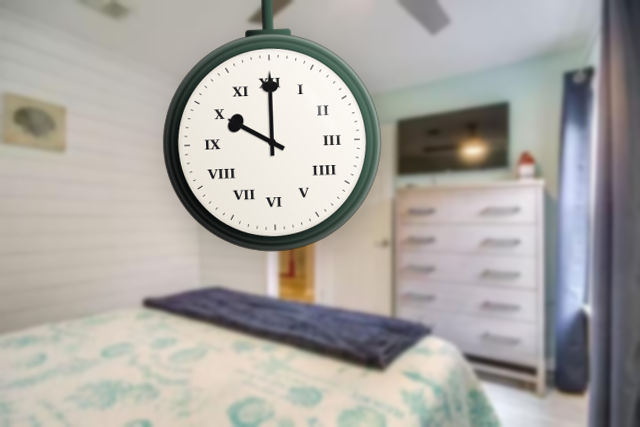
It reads {"hour": 10, "minute": 0}
